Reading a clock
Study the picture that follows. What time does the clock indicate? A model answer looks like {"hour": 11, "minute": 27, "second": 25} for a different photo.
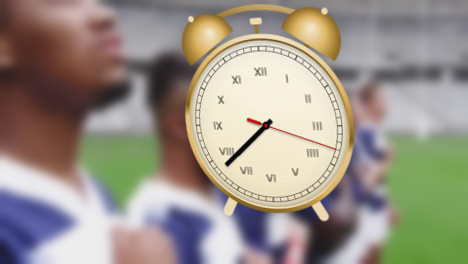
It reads {"hour": 7, "minute": 38, "second": 18}
